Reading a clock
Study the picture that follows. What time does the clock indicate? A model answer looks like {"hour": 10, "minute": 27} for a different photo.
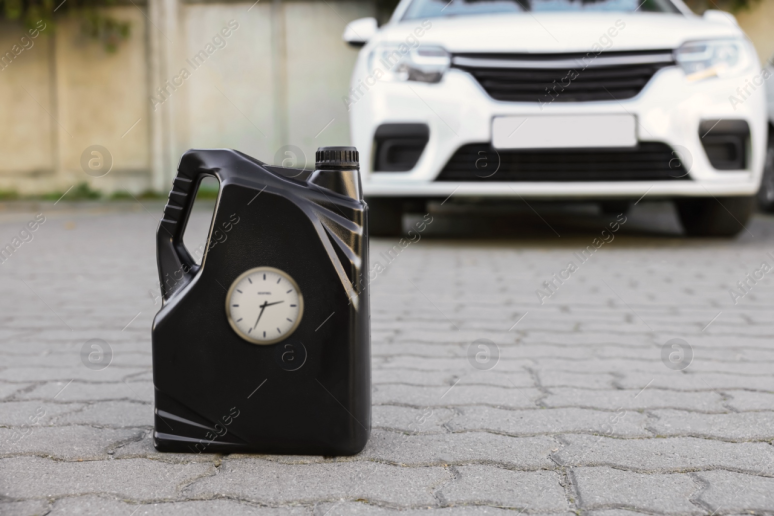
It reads {"hour": 2, "minute": 34}
